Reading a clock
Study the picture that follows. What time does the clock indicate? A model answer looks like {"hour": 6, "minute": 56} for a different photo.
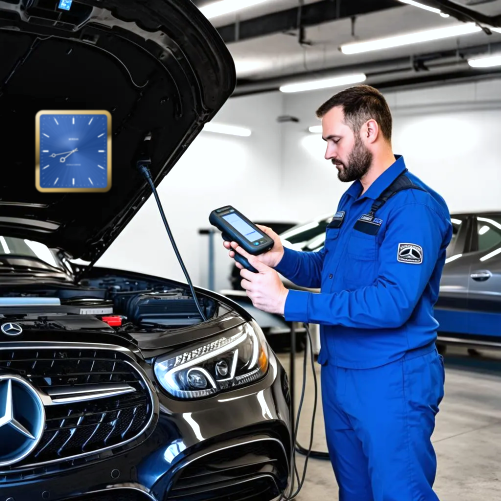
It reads {"hour": 7, "minute": 43}
